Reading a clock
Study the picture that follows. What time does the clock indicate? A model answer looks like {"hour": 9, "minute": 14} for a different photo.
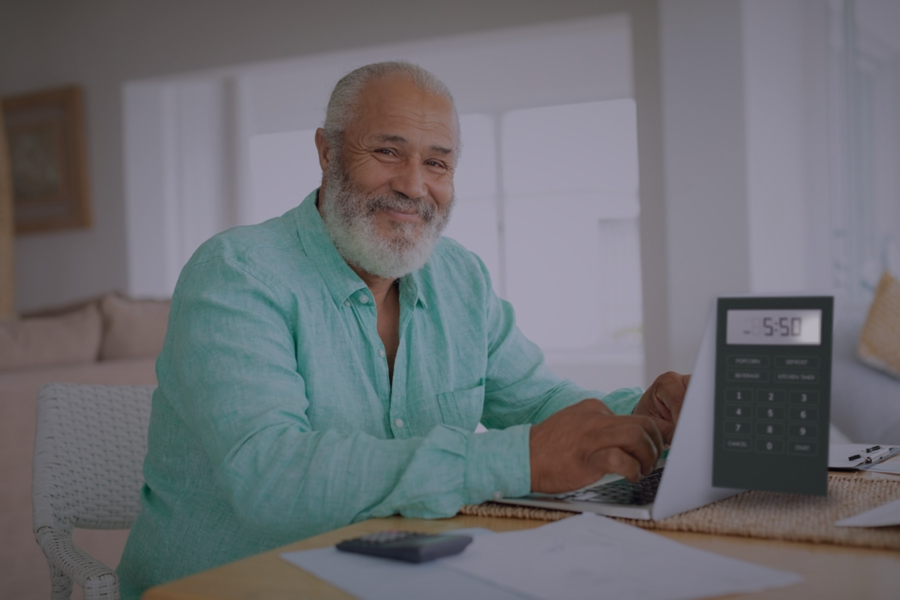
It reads {"hour": 5, "minute": 50}
